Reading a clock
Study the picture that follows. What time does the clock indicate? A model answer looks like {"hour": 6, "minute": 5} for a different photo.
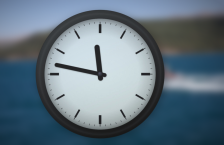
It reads {"hour": 11, "minute": 47}
